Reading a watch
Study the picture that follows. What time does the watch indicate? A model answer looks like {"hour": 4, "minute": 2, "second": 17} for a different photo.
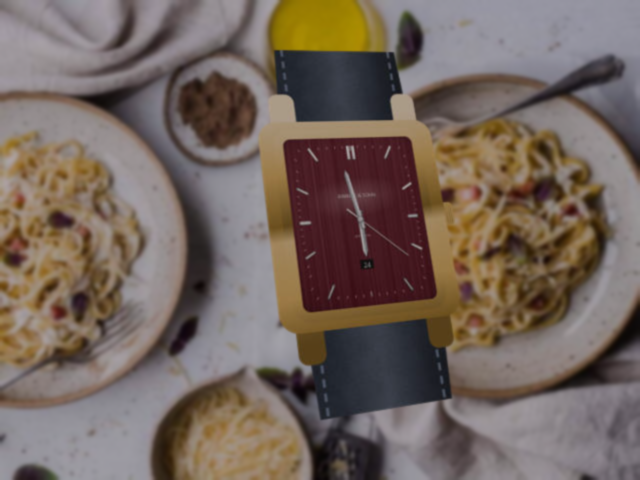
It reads {"hour": 5, "minute": 58, "second": 22}
